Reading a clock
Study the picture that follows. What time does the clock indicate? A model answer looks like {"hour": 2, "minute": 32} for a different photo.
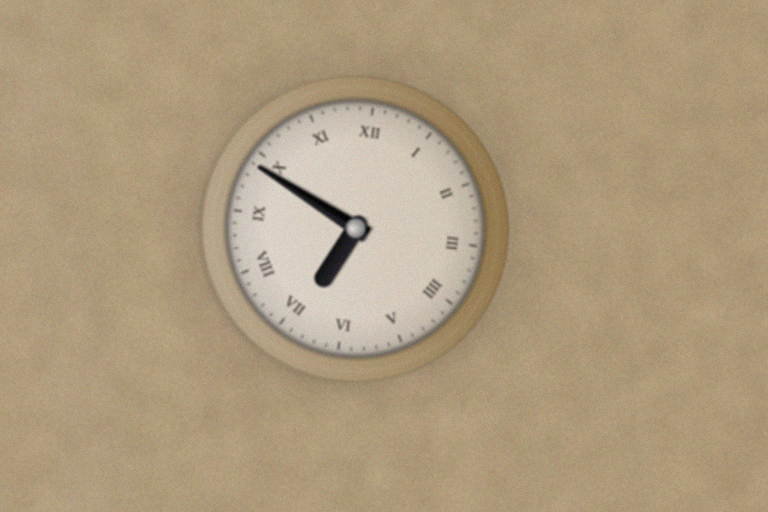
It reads {"hour": 6, "minute": 49}
